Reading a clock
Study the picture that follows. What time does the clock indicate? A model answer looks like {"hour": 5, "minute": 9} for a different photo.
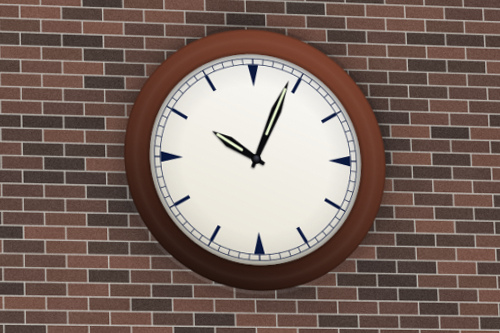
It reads {"hour": 10, "minute": 4}
